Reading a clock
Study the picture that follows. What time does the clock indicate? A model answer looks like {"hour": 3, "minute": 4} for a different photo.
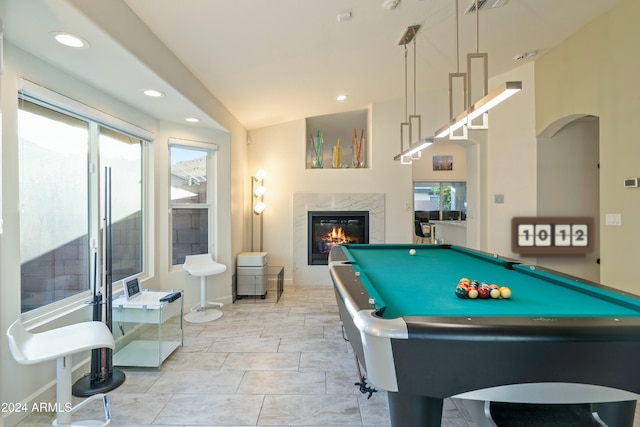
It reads {"hour": 10, "minute": 12}
